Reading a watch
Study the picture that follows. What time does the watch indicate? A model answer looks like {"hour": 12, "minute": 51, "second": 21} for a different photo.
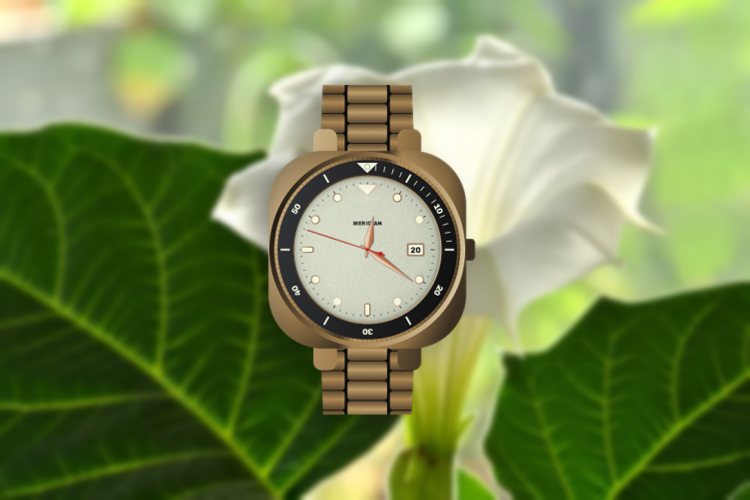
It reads {"hour": 12, "minute": 20, "second": 48}
